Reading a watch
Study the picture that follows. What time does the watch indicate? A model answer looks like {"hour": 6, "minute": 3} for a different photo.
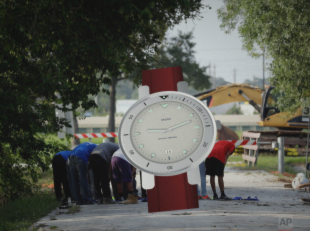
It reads {"hour": 9, "minute": 12}
